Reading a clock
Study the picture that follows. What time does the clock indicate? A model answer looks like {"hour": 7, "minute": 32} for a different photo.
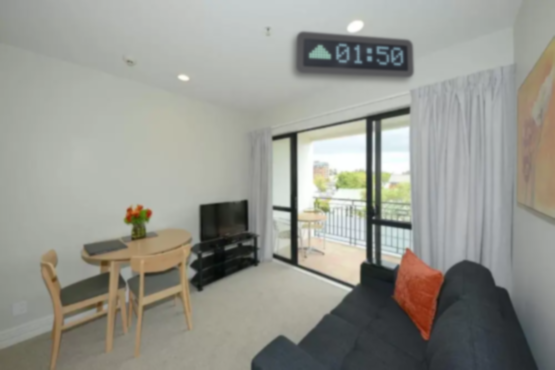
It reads {"hour": 1, "minute": 50}
